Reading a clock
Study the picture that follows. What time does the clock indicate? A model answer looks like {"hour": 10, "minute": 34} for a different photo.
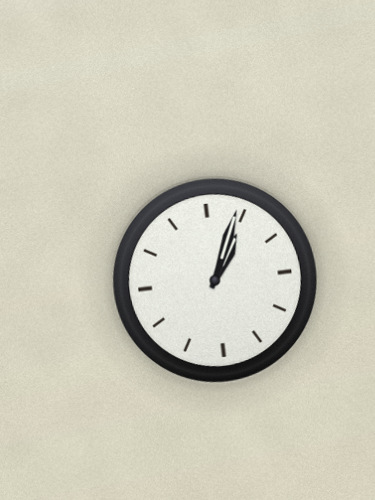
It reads {"hour": 1, "minute": 4}
